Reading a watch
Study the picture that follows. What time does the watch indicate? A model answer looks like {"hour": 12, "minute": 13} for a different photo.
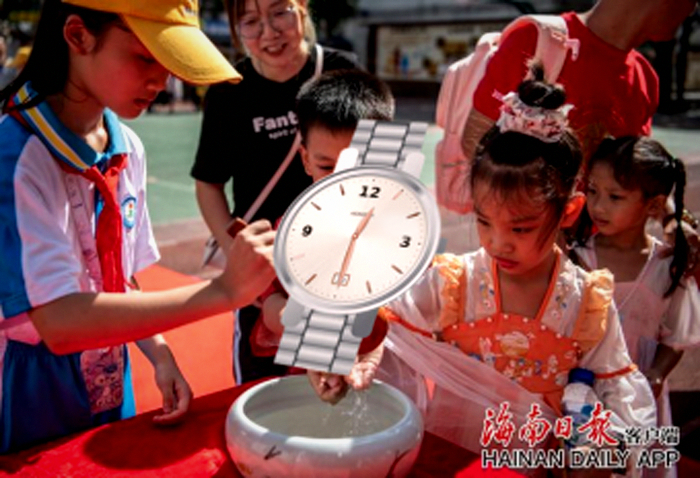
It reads {"hour": 12, "minute": 30}
